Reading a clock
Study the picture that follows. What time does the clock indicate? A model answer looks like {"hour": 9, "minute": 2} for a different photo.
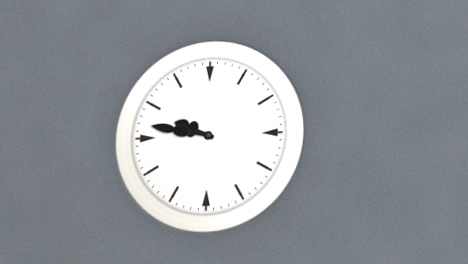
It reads {"hour": 9, "minute": 47}
